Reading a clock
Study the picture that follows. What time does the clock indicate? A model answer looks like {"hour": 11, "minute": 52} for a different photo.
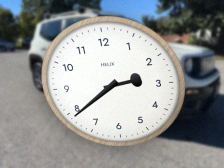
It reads {"hour": 2, "minute": 39}
